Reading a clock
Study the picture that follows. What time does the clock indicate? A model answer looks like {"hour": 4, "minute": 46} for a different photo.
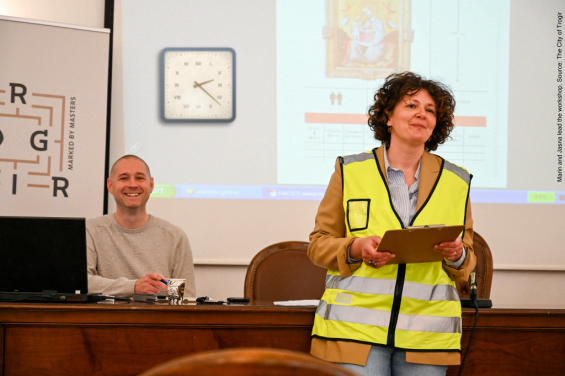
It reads {"hour": 2, "minute": 22}
